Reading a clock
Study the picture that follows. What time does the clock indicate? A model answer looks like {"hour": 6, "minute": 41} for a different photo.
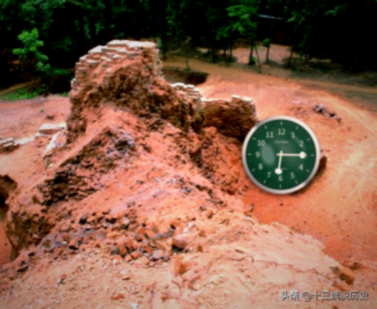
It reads {"hour": 6, "minute": 15}
